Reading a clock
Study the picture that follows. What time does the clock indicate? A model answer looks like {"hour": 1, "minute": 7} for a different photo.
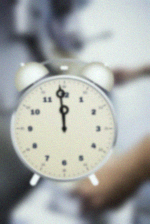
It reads {"hour": 11, "minute": 59}
